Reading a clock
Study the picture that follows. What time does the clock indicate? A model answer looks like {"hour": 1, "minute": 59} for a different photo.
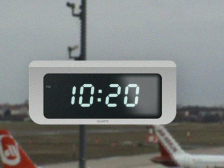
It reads {"hour": 10, "minute": 20}
